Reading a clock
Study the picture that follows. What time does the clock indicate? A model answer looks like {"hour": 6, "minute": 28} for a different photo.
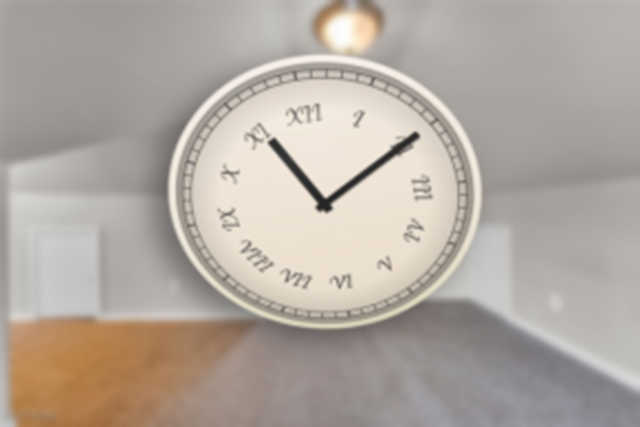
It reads {"hour": 11, "minute": 10}
